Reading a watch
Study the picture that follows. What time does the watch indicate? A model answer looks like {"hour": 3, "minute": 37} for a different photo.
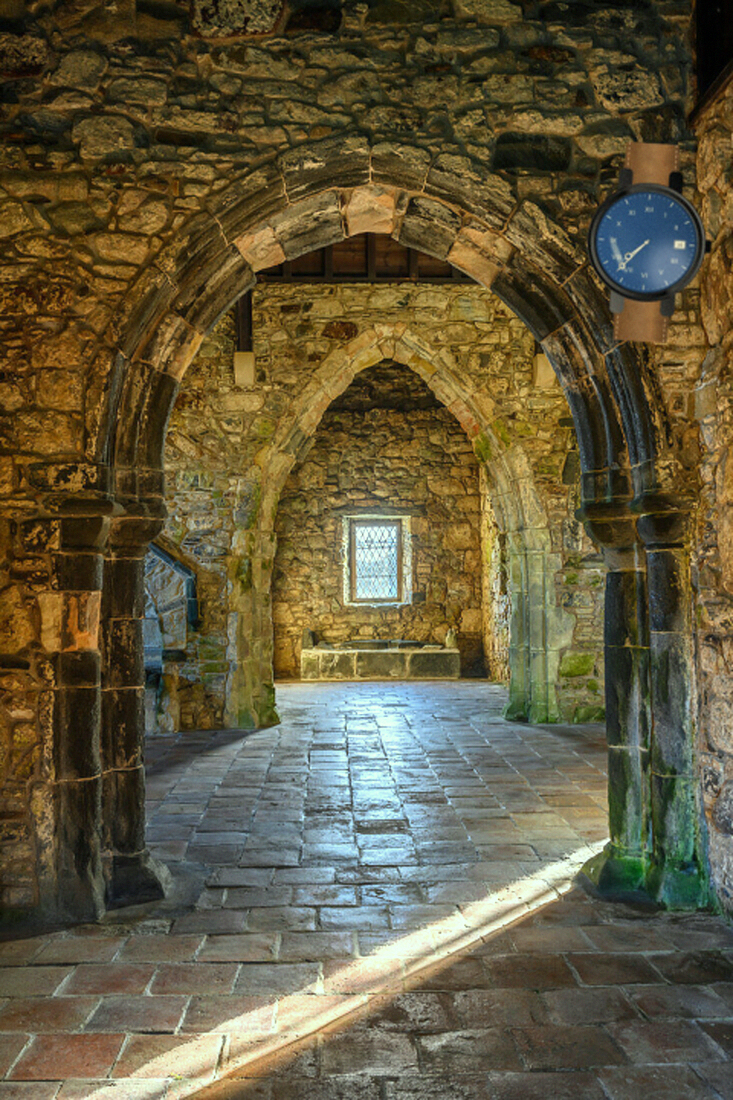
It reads {"hour": 7, "minute": 37}
